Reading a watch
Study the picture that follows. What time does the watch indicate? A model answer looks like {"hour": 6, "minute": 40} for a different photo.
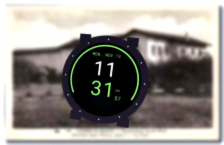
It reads {"hour": 11, "minute": 31}
